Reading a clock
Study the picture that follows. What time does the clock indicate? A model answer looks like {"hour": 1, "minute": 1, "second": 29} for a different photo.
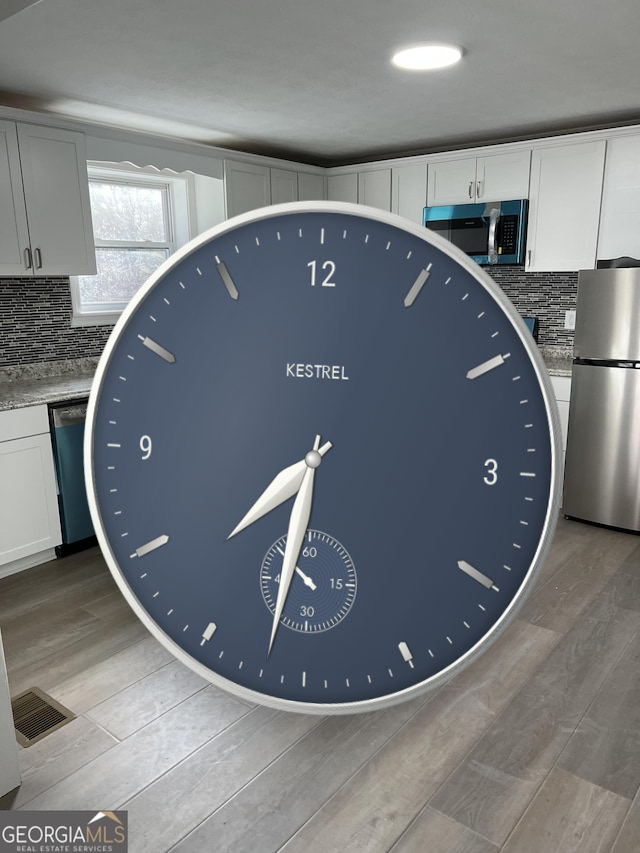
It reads {"hour": 7, "minute": 31, "second": 52}
